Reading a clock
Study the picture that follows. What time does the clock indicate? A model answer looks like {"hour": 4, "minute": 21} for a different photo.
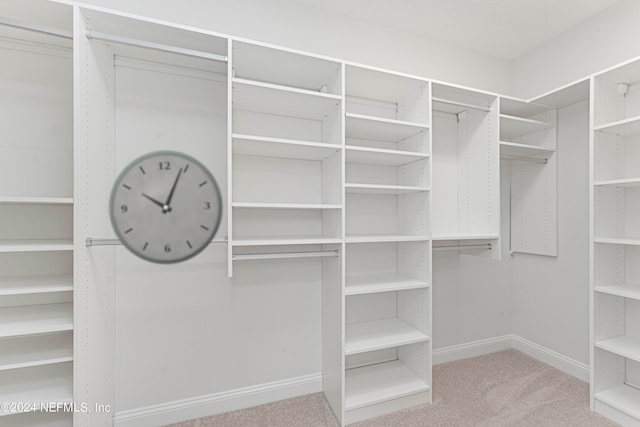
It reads {"hour": 10, "minute": 4}
